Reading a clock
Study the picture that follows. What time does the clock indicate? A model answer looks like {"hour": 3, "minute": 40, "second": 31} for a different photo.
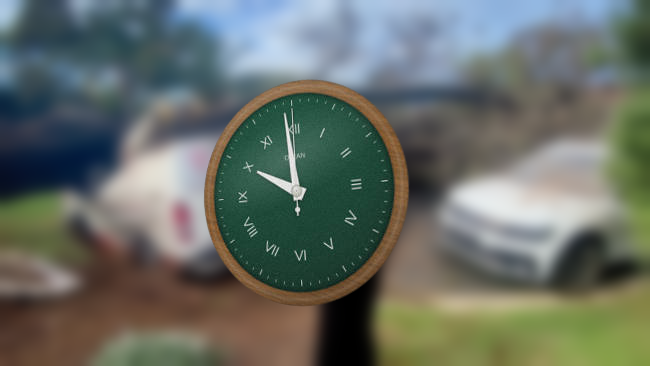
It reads {"hour": 9, "minute": 59, "second": 0}
